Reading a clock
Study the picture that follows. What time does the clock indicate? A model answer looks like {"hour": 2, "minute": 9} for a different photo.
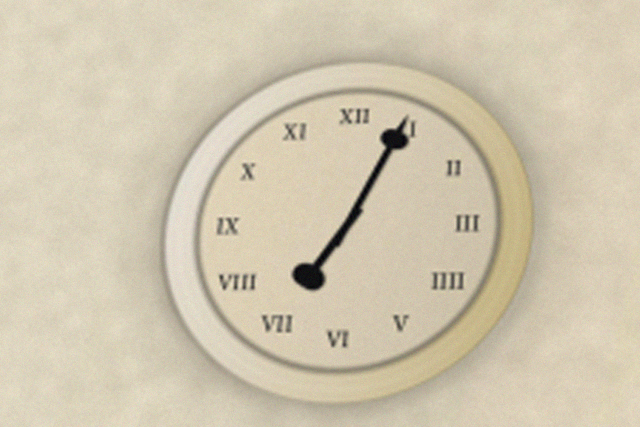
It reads {"hour": 7, "minute": 4}
